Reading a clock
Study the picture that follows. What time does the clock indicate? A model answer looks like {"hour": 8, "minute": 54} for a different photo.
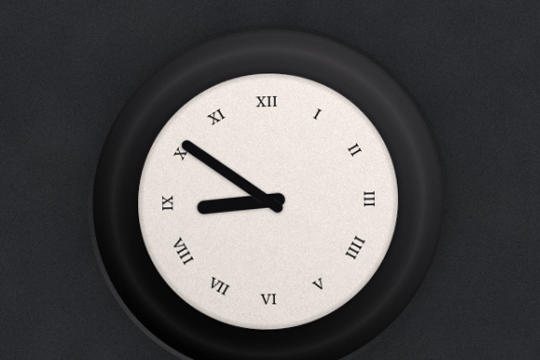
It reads {"hour": 8, "minute": 51}
